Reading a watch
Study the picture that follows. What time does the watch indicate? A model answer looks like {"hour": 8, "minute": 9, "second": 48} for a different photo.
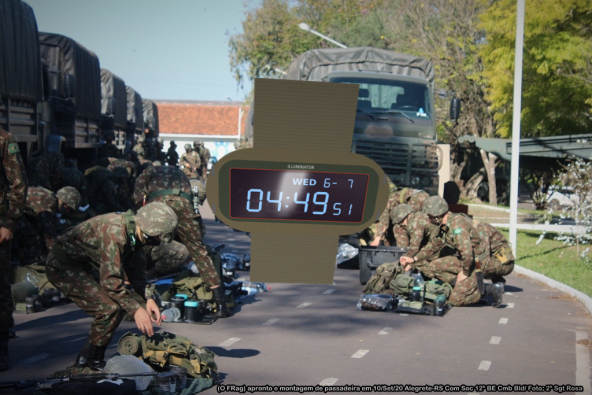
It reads {"hour": 4, "minute": 49, "second": 51}
